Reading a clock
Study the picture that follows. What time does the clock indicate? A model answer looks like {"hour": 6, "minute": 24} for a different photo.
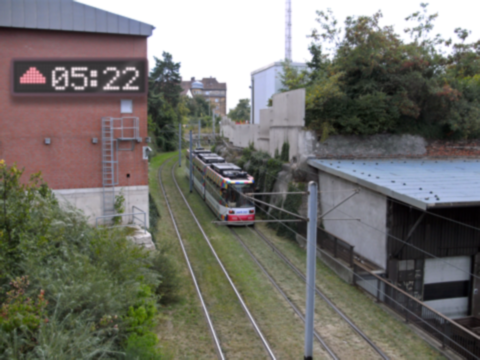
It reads {"hour": 5, "minute": 22}
